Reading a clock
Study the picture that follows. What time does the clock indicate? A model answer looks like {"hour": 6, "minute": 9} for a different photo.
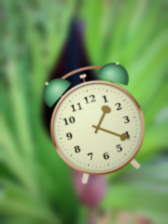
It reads {"hour": 1, "minute": 21}
